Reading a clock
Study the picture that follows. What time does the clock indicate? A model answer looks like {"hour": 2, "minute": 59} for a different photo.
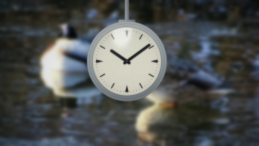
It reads {"hour": 10, "minute": 9}
